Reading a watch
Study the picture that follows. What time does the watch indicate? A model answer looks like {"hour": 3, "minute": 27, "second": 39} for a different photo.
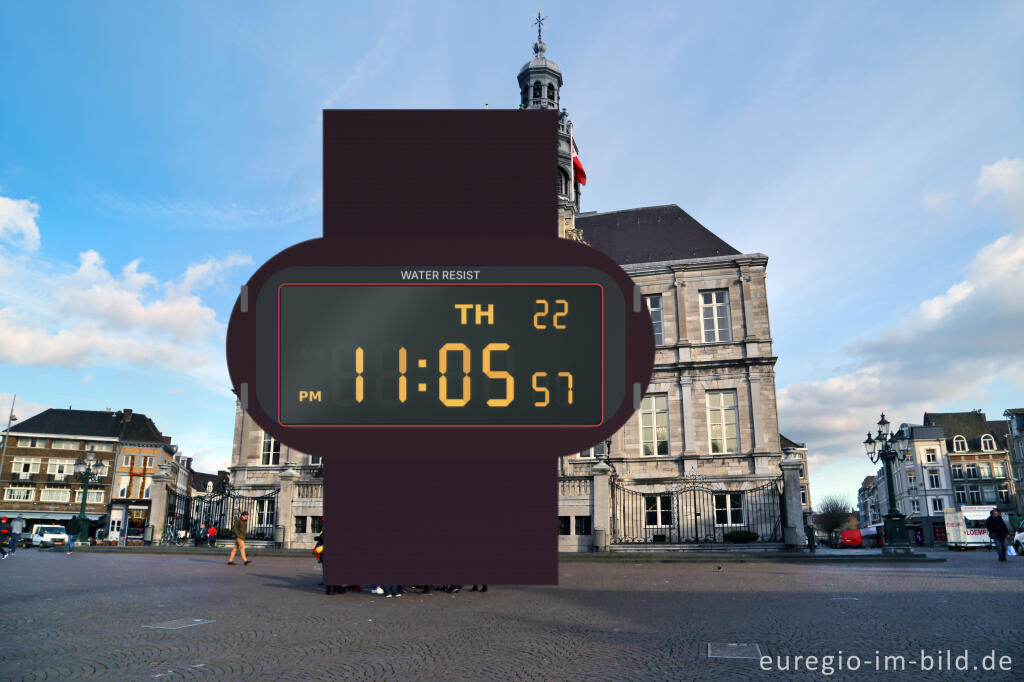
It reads {"hour": 11, "minute": 5, "second": 57}
